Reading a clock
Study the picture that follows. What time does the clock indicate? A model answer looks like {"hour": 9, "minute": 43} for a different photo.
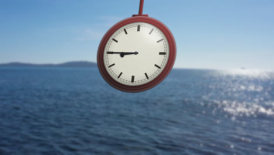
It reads {"hour": 8, "minute": 45}
